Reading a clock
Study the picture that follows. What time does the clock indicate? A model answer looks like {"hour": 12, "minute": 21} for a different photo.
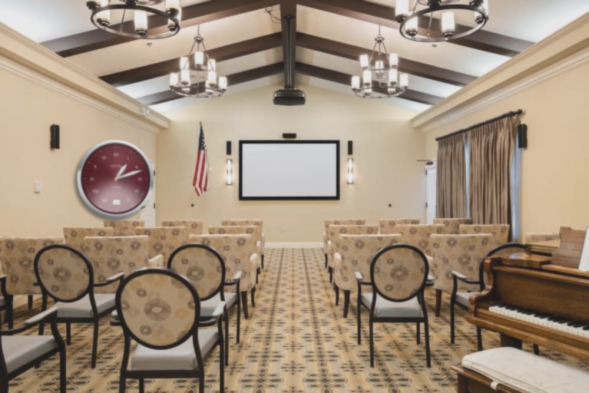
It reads {"hour": 1, "minute": 12}
